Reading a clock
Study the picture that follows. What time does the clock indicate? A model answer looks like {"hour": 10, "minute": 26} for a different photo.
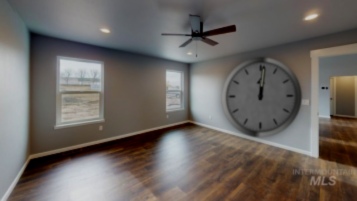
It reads {"hour": 12, "minute": 1}
